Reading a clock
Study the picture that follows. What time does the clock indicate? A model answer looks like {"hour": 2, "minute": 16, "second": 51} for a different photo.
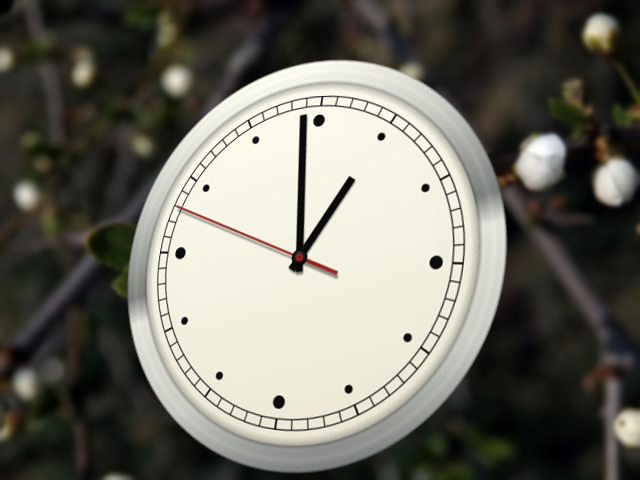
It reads {"hour": 12, "minute": 58, "second": 48}
